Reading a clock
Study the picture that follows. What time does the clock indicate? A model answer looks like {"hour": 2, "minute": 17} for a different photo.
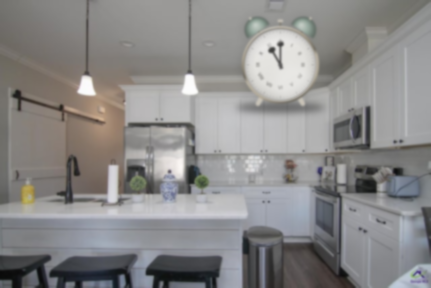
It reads {"hour": 11, "minute": 0}
